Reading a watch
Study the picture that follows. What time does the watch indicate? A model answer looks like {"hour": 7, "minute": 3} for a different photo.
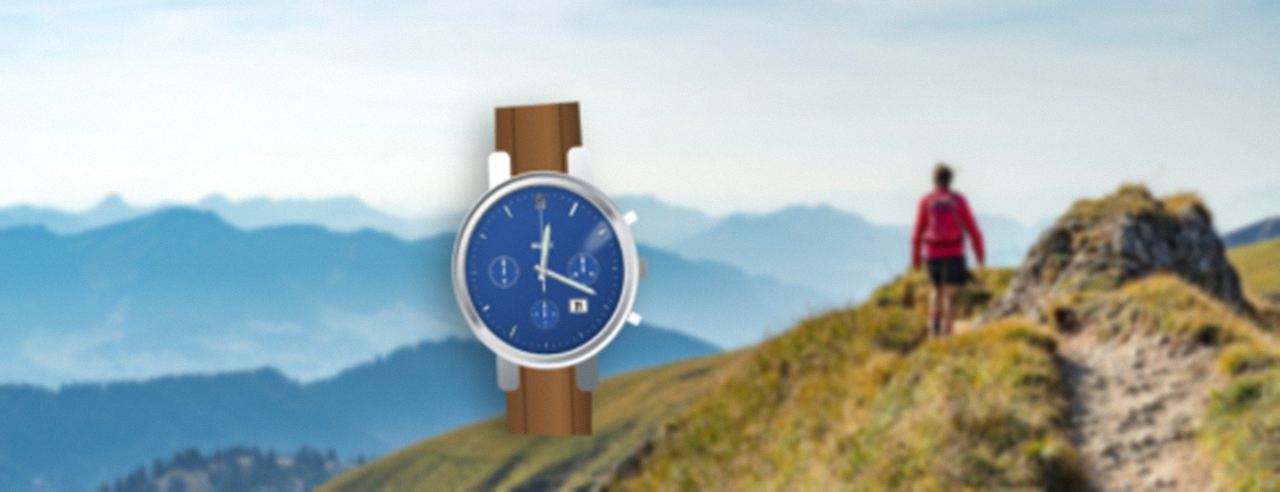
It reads {"hour": 12, "minute": 19}
